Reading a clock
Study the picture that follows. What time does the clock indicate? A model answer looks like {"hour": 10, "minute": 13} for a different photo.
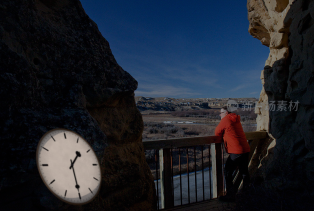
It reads {"hour": 1, "minute": 30}
